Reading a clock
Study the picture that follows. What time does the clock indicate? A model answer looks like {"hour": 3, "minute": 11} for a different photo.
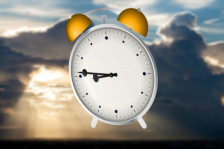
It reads {"hour": 8, "minute": 46}
